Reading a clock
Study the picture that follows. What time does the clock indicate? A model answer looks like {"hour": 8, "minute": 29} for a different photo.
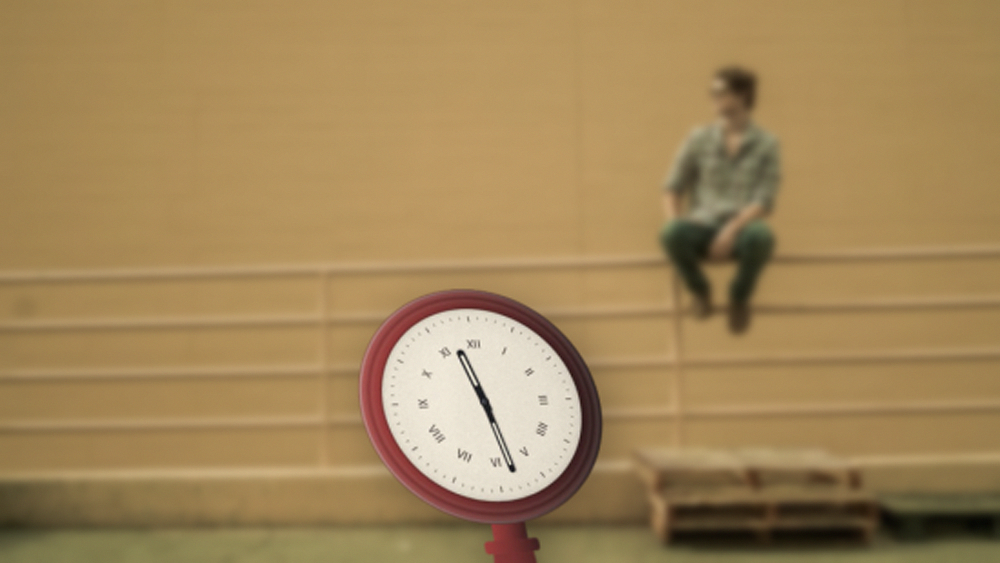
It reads {"hour": 11, "minute": 28}
